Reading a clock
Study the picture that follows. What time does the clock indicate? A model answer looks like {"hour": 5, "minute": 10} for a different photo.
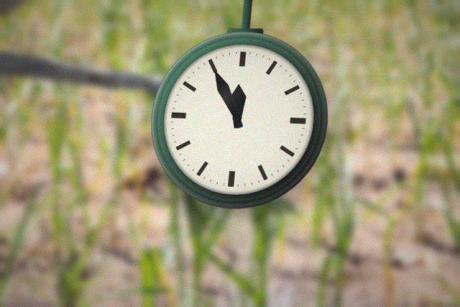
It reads {"hour": 11, "minute": 55}
